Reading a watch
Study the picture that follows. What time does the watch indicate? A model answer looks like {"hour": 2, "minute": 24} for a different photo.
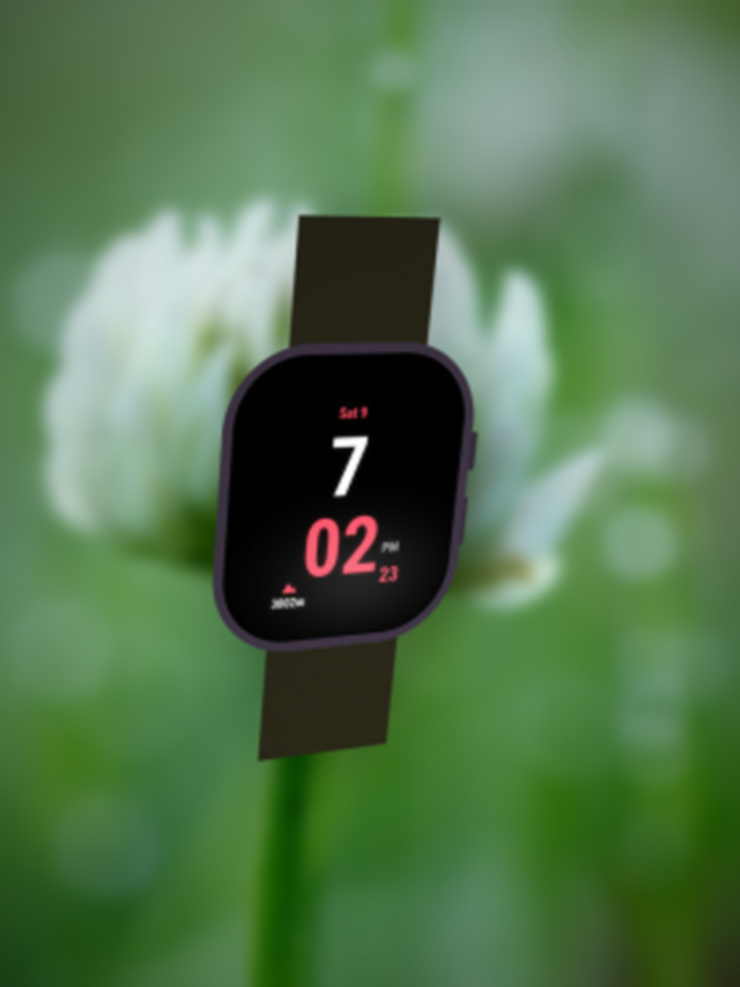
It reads {"hour": 7, "minute": 2}
